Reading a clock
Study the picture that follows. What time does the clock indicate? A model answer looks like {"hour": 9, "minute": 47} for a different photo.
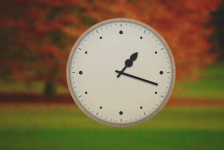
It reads {"hour": 1, "minute": 18}
